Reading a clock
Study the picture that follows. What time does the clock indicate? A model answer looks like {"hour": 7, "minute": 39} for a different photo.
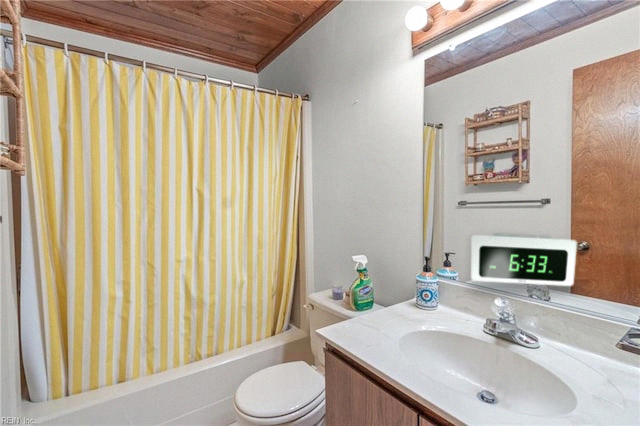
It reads {"hour": 6, "minute": 33}
